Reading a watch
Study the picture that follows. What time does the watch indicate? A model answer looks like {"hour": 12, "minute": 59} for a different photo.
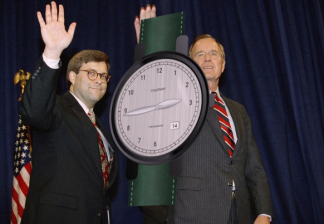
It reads {"hour": 2, "minute": 44}
